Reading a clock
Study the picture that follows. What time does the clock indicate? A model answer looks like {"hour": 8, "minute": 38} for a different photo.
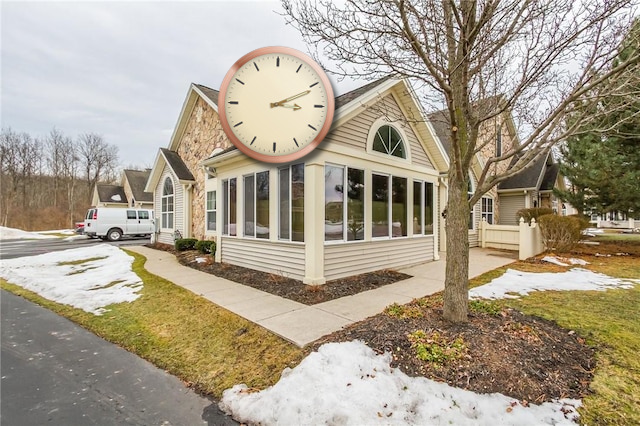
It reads {"hour": 3, "minute": 11}
